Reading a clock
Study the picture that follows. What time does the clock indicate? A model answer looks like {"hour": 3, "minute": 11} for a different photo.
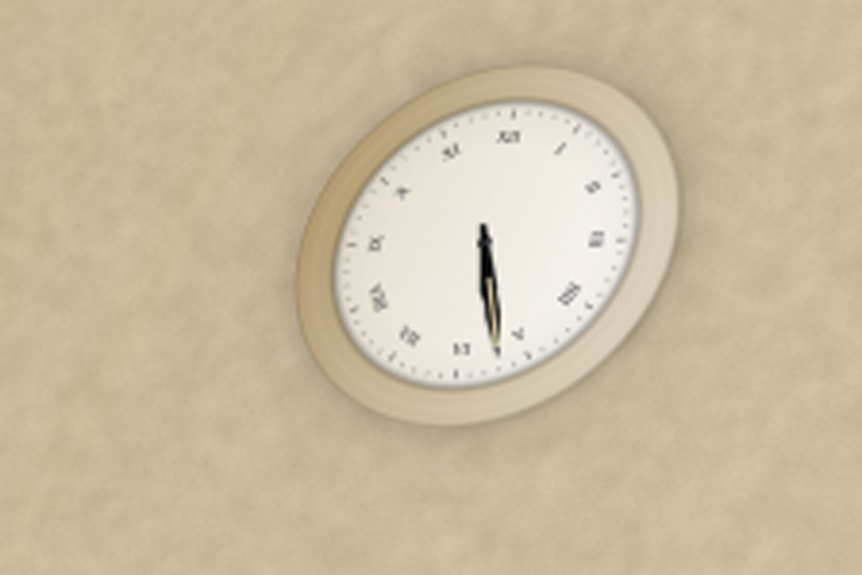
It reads {"hour": 5, "minute": 27}
